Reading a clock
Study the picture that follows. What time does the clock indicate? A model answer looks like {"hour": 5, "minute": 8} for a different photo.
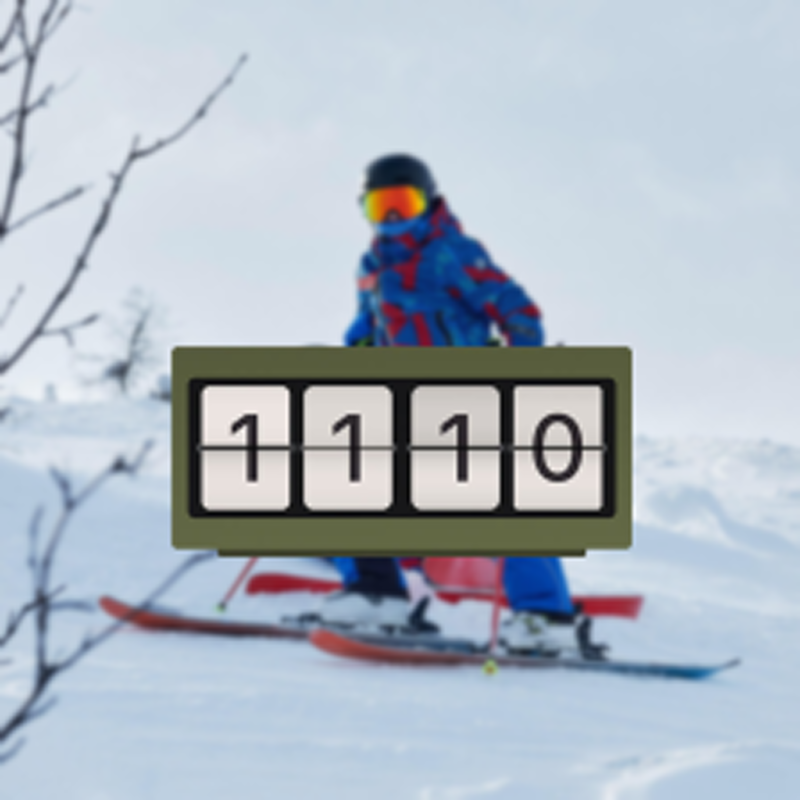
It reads {"hour": 11, "minute": 10}
